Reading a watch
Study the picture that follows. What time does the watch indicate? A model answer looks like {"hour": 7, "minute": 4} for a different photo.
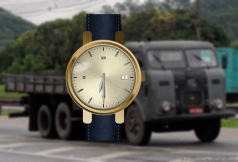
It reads {"hour": 6, "minute": 30}
